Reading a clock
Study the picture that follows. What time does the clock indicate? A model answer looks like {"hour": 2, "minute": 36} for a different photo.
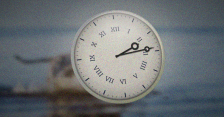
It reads {"hour": 2, "minute": 14}
